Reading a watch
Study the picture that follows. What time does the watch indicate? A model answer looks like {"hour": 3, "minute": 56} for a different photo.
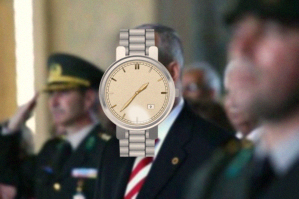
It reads {"hour": 1, "minute": 37}
